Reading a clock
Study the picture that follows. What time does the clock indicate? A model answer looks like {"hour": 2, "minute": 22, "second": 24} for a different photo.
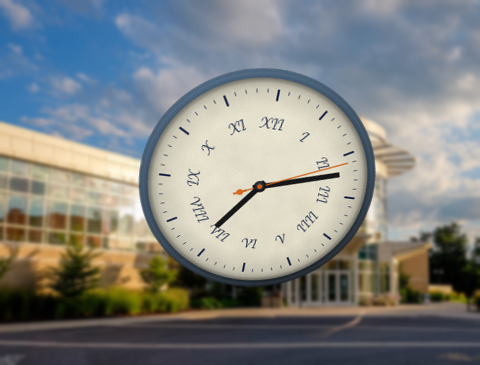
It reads {"hour": 7, "minute": 12, "second": 11}
